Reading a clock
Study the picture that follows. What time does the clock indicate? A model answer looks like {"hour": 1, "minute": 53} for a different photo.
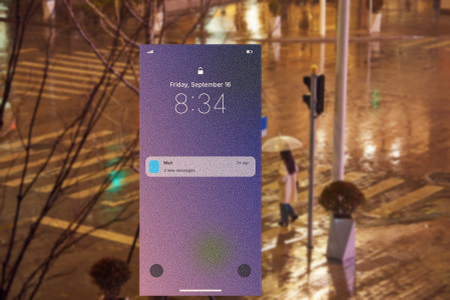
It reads {"hour": 8, "minute": 34}
